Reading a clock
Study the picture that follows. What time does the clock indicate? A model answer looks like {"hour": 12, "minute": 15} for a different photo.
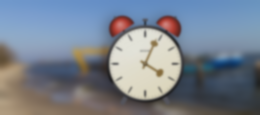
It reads {"hour": 4, "minute": 4}
